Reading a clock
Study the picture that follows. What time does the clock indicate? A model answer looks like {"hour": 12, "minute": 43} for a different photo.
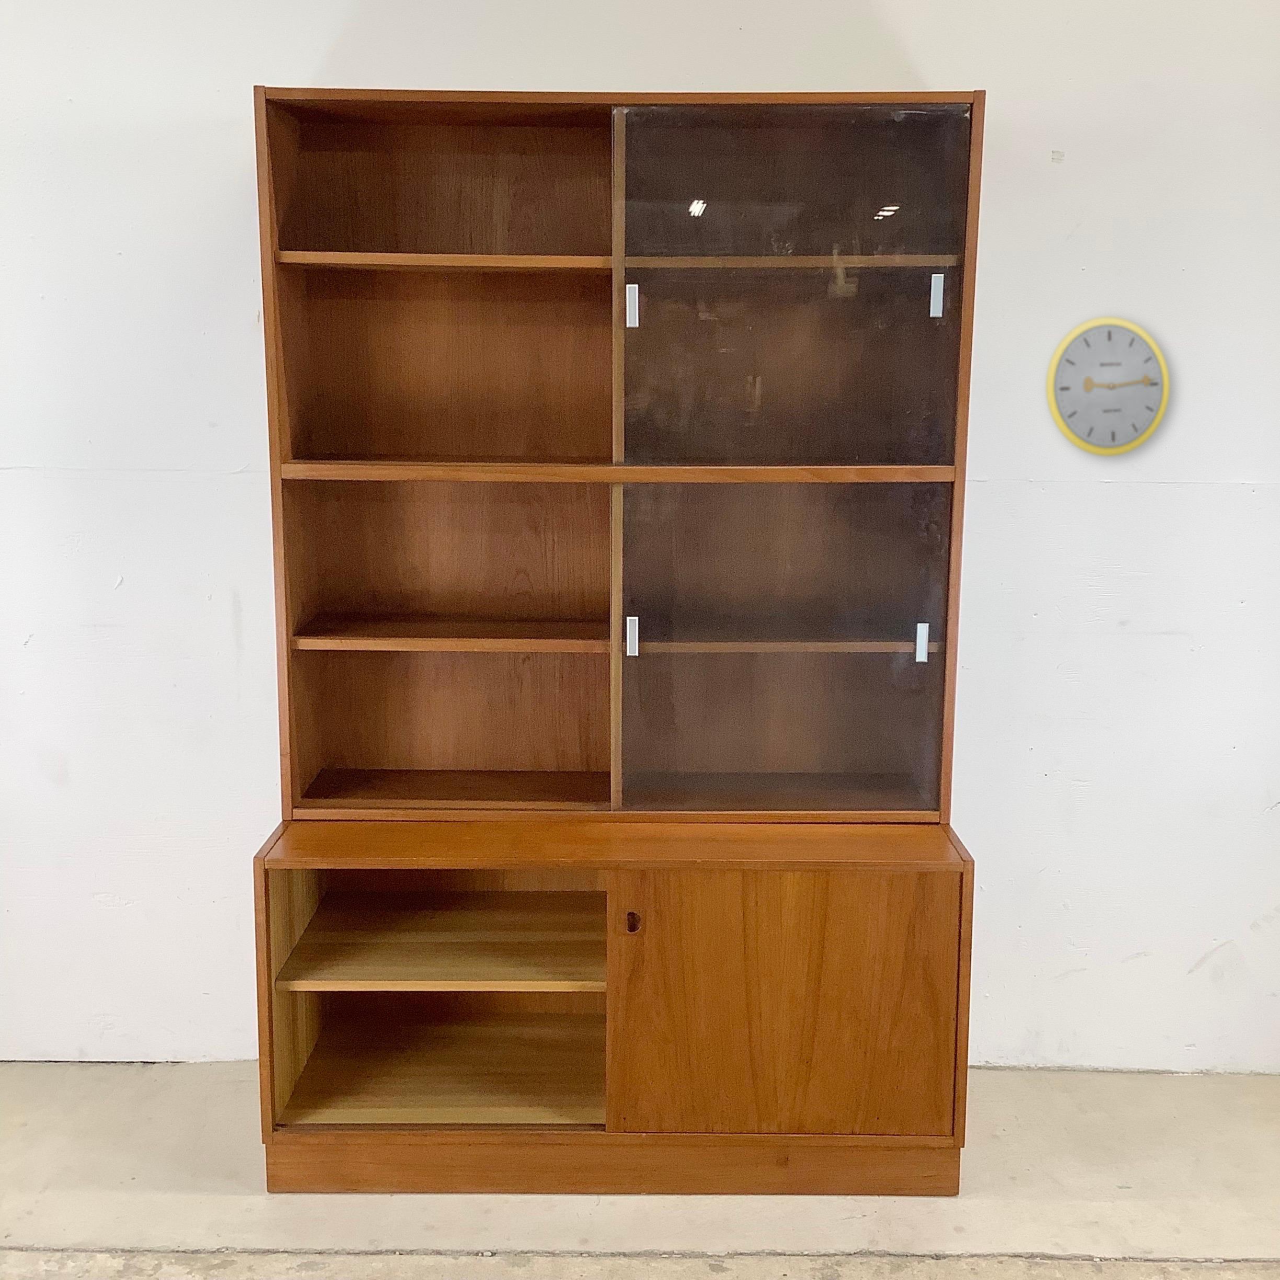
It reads {"hour": 9, "minute": 14}
